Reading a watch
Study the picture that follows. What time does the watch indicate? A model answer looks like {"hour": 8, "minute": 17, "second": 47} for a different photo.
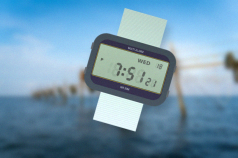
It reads {"hour": 7, "minute": 51, "second": 21}
